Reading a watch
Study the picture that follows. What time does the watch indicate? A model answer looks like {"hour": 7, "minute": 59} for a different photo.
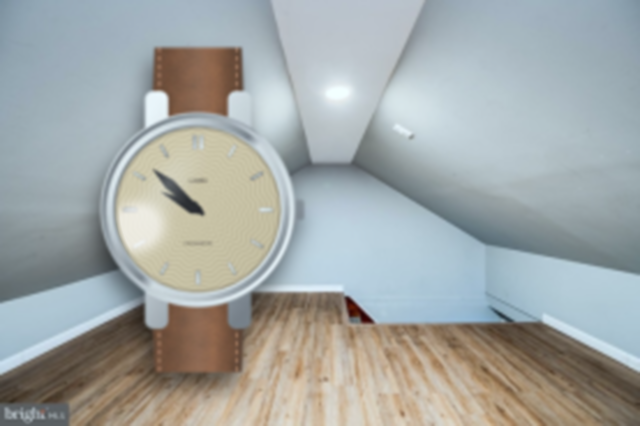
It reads {"hour": 9, "minute": 52}
